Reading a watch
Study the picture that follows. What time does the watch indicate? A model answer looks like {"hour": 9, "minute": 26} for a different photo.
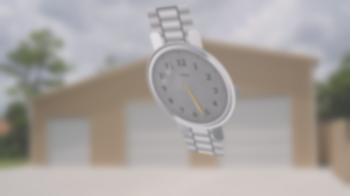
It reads {"hour": 5, "minute": 27}
